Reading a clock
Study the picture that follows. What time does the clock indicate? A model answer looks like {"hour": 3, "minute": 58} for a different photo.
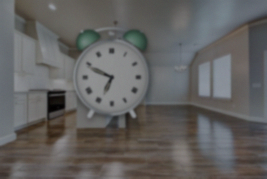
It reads {"hour": 6, "minute": 49}
